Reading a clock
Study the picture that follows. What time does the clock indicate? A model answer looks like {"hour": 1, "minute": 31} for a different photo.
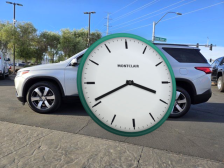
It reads {"hour": 3, "minute": 41}
